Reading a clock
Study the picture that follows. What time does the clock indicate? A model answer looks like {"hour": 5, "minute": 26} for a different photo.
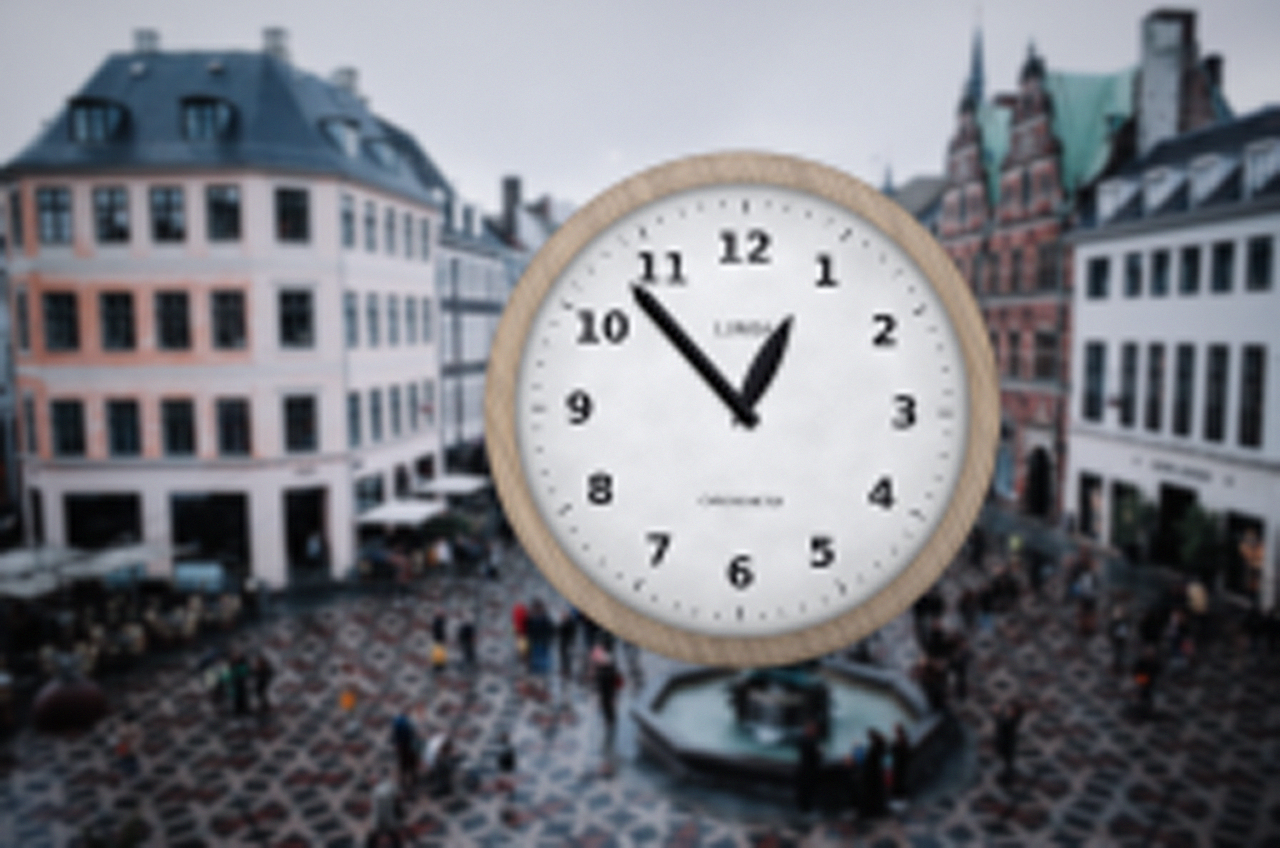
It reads {"hour": 12, "minute": 53}
